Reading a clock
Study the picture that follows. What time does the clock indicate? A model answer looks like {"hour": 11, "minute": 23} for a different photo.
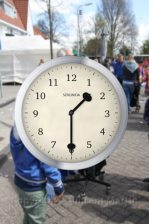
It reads {"hour": 1, "minute": 30}
